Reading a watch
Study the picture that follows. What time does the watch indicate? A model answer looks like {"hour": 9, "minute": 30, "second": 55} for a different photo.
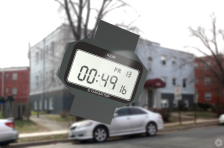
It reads {"hour": 0, "minute": 49, "second": 16}
